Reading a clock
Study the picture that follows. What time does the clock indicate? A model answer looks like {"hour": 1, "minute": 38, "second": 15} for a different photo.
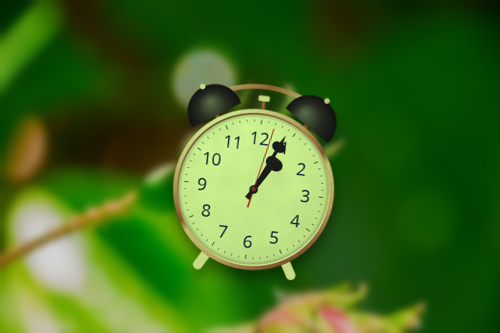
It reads {"hour": 1, "minute": 4, "second": 2}
